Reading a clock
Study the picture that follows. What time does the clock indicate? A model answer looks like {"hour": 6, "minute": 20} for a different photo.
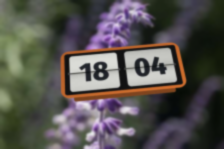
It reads {"hour": 18, "minute": 4}
